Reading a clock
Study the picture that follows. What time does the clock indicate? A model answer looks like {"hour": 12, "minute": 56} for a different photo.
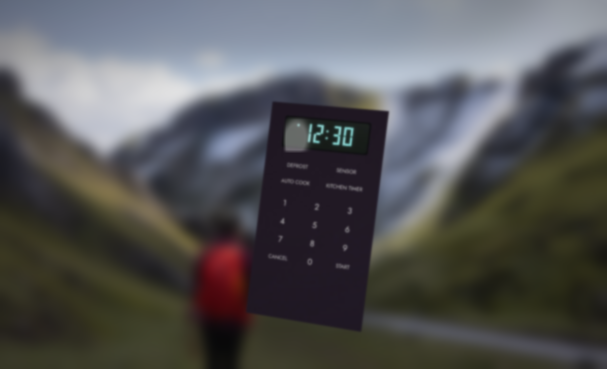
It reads {"hour": 12, "minute": 30}
